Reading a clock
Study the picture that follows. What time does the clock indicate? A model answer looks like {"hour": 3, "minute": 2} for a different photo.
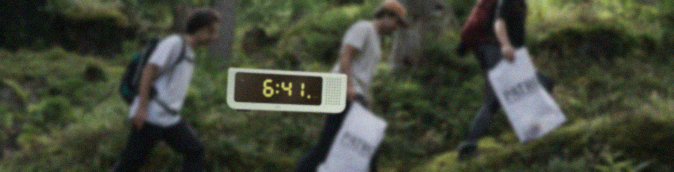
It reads {"hour": 6, "minute": 41}
